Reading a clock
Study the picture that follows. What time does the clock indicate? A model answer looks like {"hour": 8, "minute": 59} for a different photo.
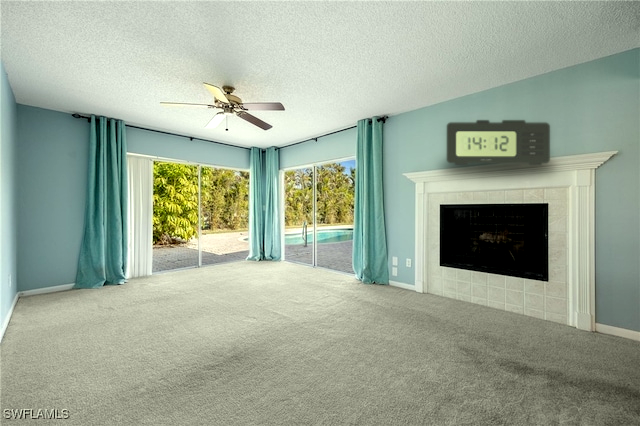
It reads {"hour": 14, "minute": 12}
